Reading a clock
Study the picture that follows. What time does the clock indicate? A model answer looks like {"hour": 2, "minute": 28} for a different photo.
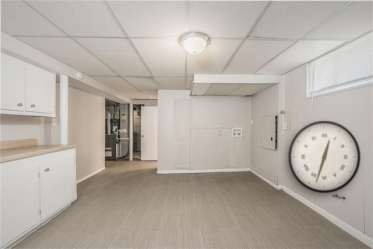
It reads {"hour": 12, "minute": 33}
